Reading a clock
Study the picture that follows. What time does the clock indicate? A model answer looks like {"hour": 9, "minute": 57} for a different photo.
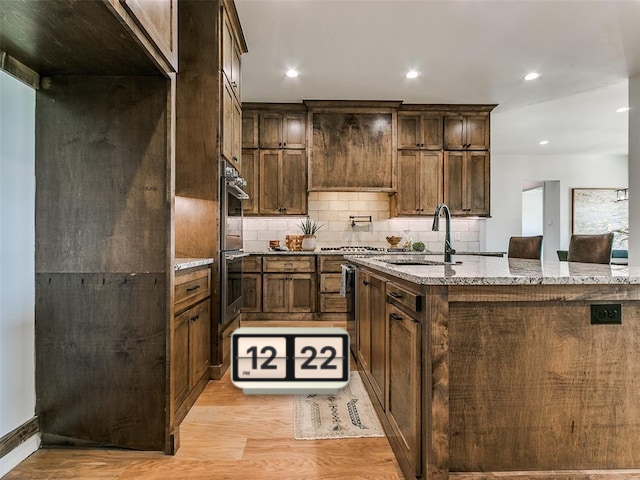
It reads {"hour": 12, "minute": 22}
